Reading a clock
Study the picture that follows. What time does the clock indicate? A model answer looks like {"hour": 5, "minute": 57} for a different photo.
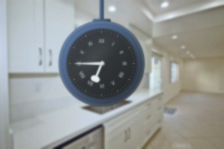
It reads {"hour": 6, "minute": 45}
